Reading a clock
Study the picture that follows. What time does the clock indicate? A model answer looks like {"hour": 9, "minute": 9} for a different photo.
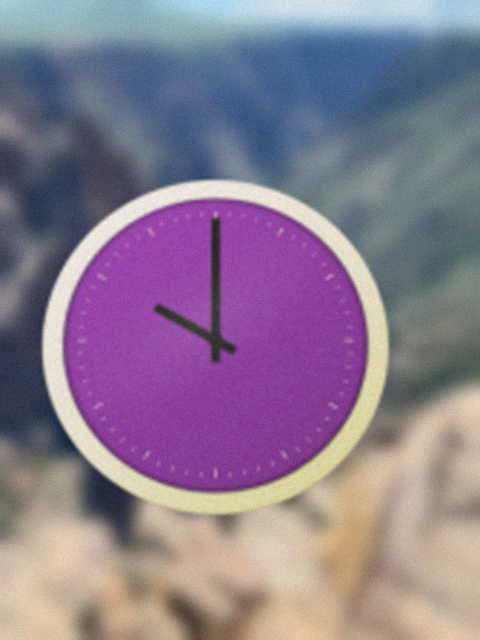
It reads {"hour": 10, "minute": 0}
